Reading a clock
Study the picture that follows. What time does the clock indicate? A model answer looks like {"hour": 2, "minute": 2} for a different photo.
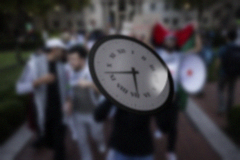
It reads {"hour": 6, "minute": 47}
